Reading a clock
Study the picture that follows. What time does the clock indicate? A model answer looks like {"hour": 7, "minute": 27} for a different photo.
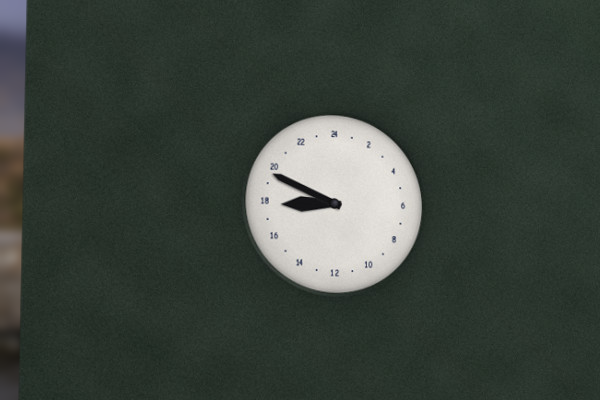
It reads {"hour": 17, "minute": 49}
